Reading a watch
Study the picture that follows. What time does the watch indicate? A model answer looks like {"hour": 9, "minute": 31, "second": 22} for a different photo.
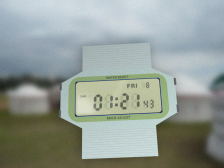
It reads {"hour": 1, "minute": 21, "second": 43}
